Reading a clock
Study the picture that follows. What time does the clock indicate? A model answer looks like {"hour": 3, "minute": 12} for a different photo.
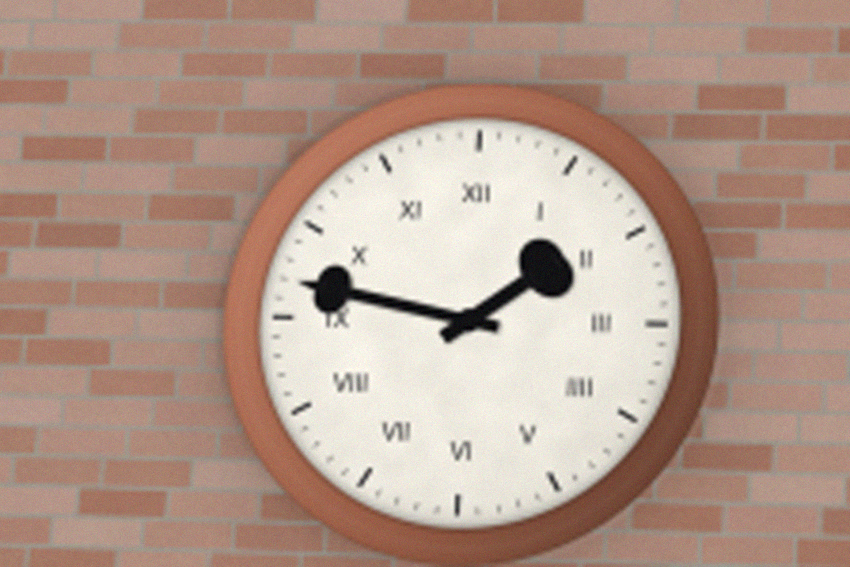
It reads {"hour": 1, "minute": 47}
